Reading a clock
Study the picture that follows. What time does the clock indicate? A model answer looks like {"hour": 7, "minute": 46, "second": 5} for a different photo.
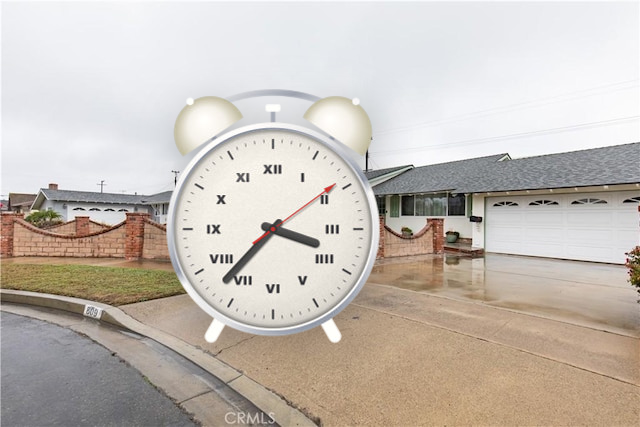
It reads {"hour": 3, "minute": 37, "second": 9}
